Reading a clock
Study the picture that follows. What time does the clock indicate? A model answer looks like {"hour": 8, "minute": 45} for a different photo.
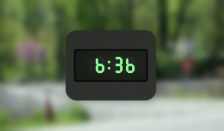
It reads {"hour": 6, "minute": 36}
